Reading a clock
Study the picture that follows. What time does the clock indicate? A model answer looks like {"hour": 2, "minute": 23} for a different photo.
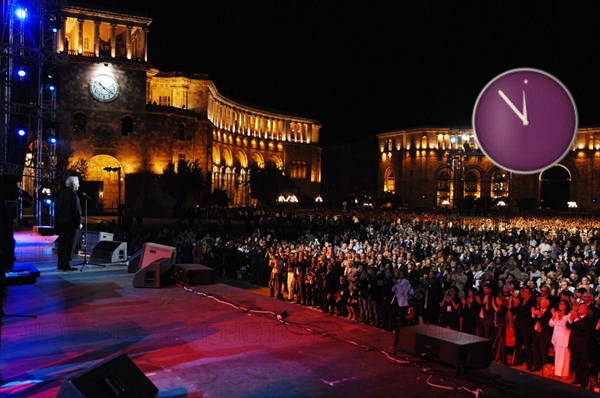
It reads {"hour": 11, "minute": 53}
